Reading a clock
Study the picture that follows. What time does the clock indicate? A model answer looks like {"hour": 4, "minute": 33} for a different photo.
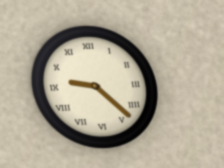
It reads {"hour": 9, "minute": 23}
